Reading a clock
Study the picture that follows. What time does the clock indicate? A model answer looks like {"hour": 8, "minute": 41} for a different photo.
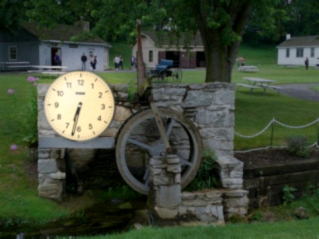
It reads {"hour": 6, "minute": 32}
